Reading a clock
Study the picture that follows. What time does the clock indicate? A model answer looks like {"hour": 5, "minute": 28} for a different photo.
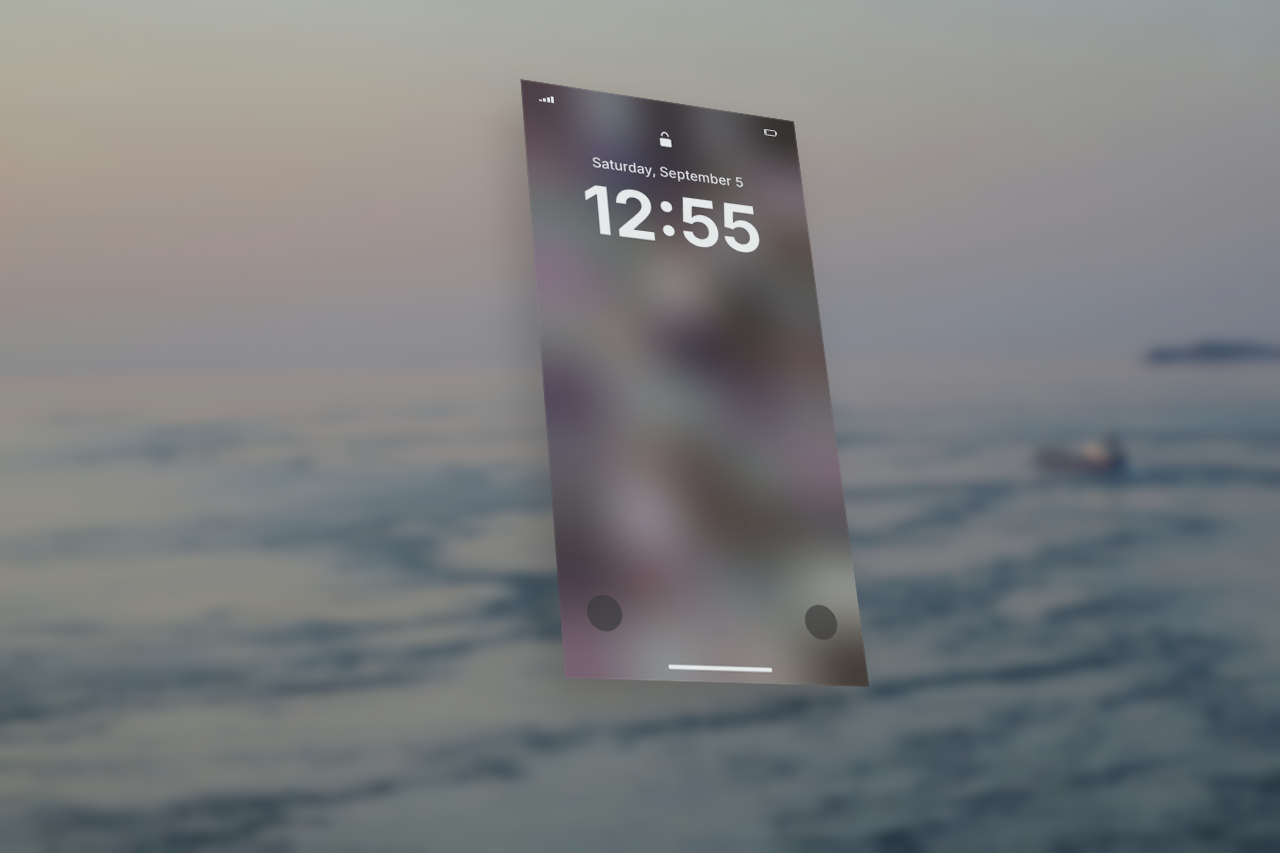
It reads {"hour": 12, "minute": 55}
